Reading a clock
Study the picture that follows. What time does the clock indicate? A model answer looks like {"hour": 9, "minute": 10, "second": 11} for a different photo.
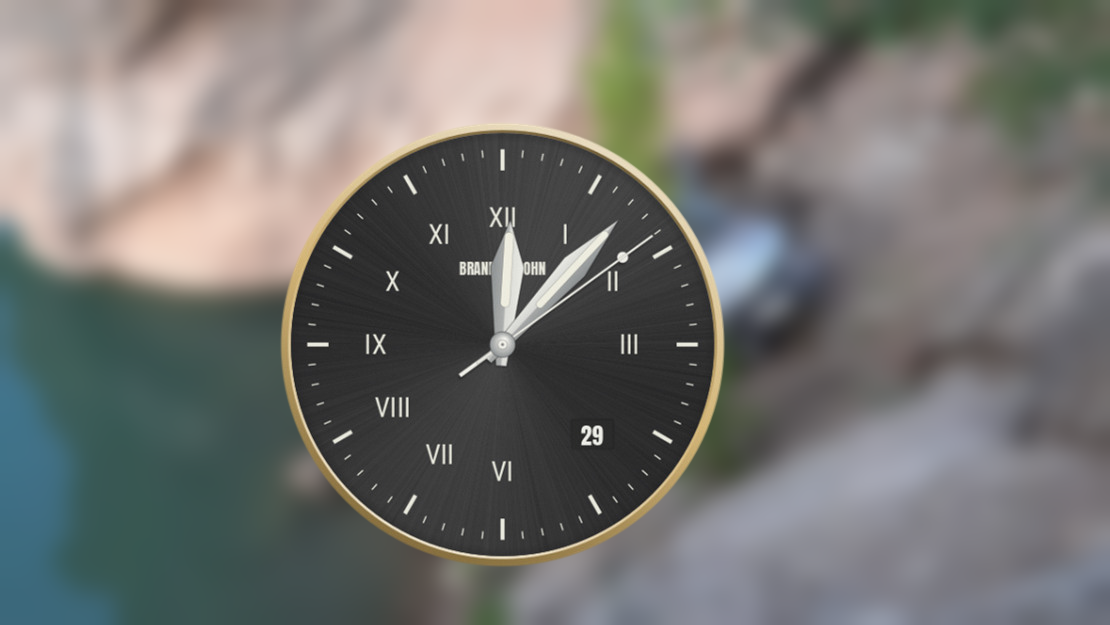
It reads {"hour": 12, "minute": 7, "second": 9}
